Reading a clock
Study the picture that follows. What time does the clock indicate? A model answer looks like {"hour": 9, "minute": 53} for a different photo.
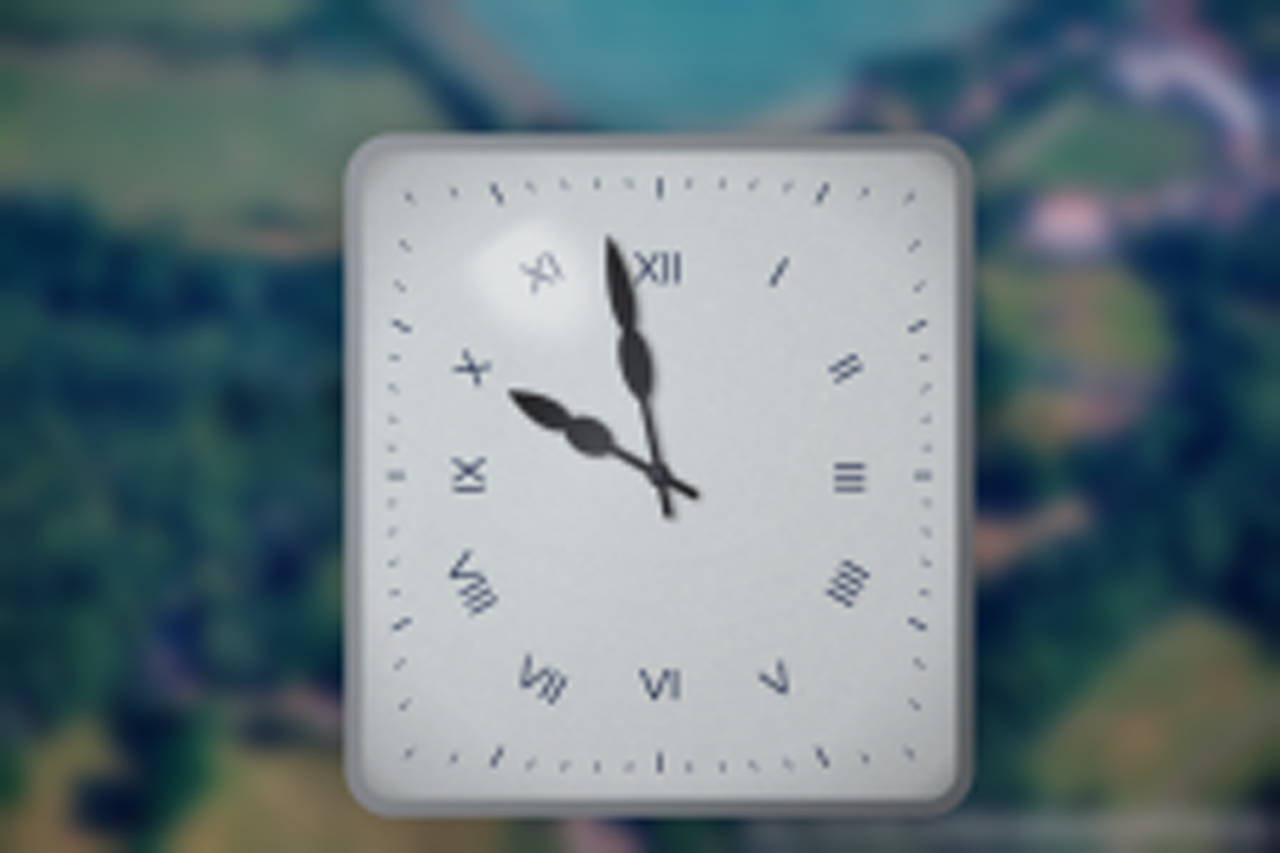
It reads {"hour": 9, "minute": 58}
